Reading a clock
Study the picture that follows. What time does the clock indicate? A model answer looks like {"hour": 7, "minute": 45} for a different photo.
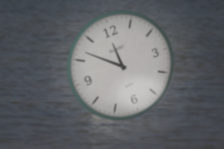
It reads {"hour": 11, "minute": 52}
